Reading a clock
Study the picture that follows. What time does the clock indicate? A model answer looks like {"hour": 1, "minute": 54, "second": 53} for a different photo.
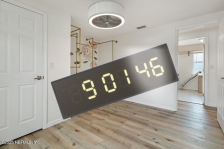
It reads {"hour": 9, "minute": 1, "second": 46}
